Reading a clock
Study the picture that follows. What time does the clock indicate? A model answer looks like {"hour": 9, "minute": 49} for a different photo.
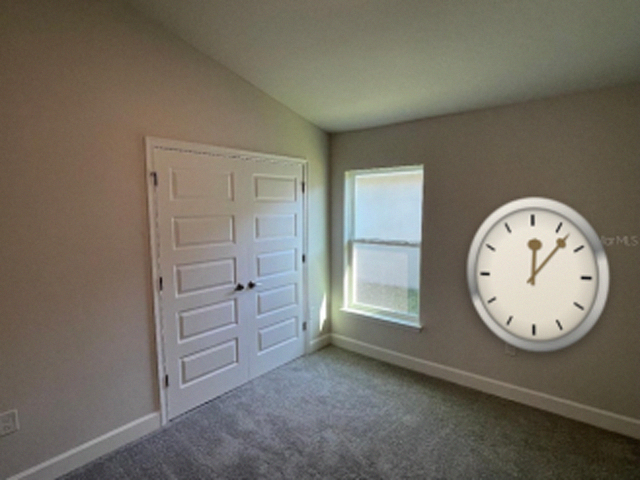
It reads {"hour": 12, "minute": 7}
